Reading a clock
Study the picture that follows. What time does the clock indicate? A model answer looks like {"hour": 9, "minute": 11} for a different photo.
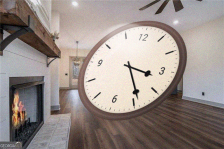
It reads {"hour": 3, "minute": 24}
